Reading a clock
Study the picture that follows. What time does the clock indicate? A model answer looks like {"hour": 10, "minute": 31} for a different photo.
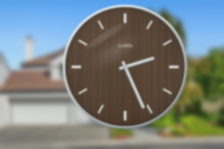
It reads {"hour": 2, "minute": 26}
